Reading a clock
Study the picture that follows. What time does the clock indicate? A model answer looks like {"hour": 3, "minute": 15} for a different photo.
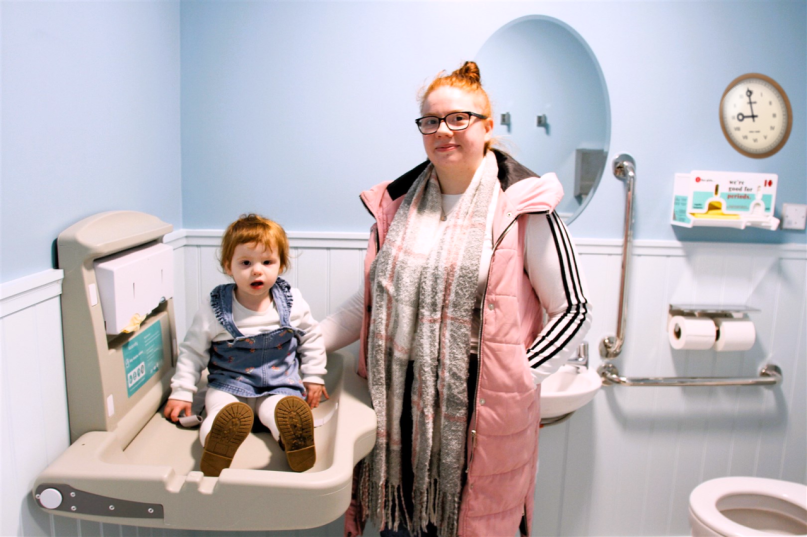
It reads {"hour": 8, "minute": 59}
